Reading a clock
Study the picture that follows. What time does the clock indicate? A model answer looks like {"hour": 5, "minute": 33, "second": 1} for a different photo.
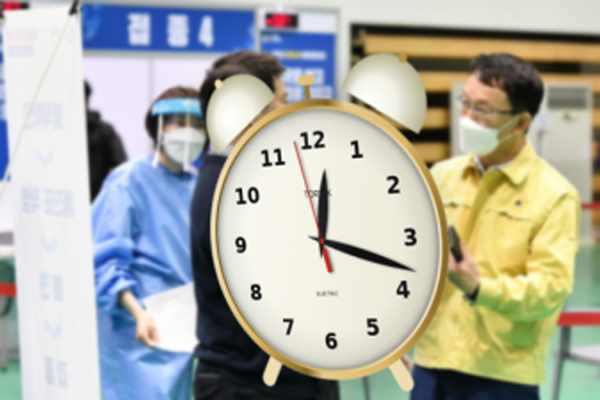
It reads {"hour": 12, "minute": 17, "second": 58}
